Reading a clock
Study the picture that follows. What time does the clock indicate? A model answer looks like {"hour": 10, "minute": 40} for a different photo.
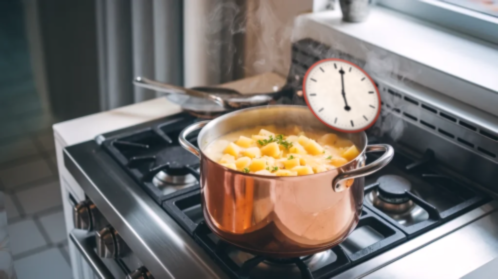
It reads {"hour": 6, "minute": 2}
